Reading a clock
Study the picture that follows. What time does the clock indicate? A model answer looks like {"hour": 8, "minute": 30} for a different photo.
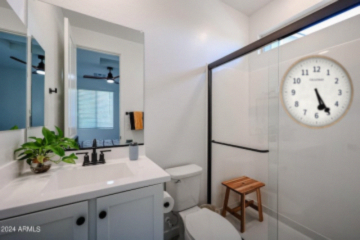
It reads {"hour": 5, "minute": 25}
